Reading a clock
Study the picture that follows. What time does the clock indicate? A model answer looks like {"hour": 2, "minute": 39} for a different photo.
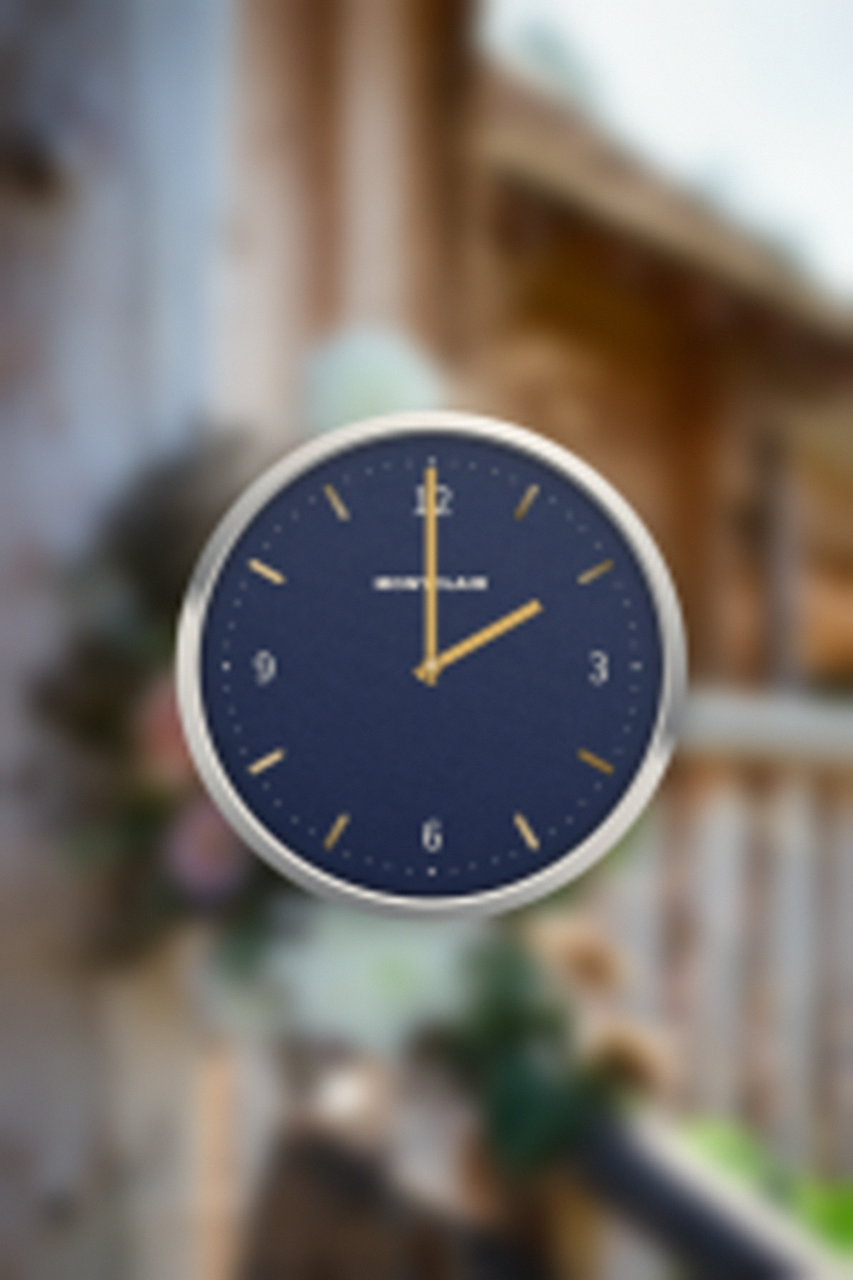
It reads {"hour": 2, "minute": 0}
